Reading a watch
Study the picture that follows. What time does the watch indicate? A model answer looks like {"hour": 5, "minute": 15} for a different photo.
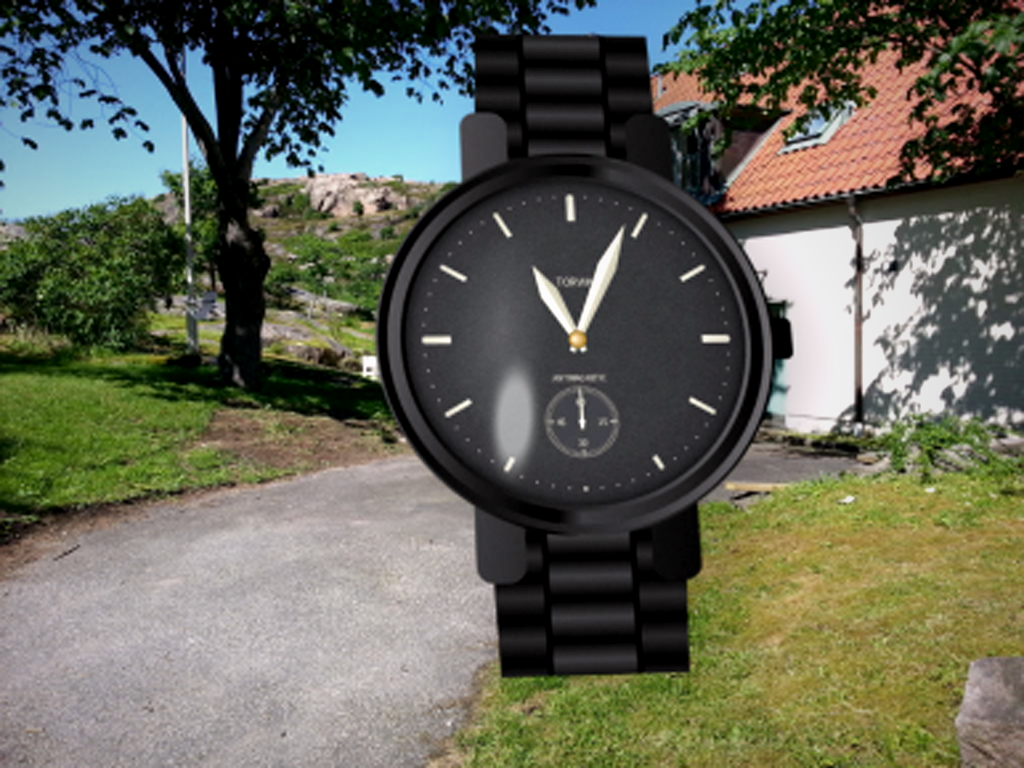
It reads {"hour": 11, "minute": 4}
